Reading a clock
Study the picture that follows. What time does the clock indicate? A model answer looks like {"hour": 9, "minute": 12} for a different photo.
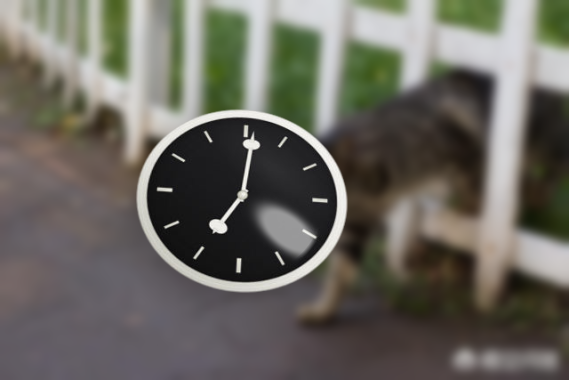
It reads {"hour": 7, "minute": 1}
